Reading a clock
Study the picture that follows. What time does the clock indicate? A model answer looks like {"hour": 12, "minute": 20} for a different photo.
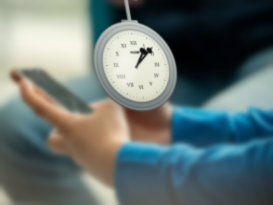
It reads {"hour": 1, "minute": 8}
